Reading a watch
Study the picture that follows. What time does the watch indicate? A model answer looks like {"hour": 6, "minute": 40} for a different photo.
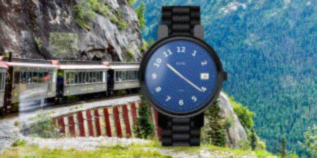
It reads {"hour": 10, "minute": 21}
